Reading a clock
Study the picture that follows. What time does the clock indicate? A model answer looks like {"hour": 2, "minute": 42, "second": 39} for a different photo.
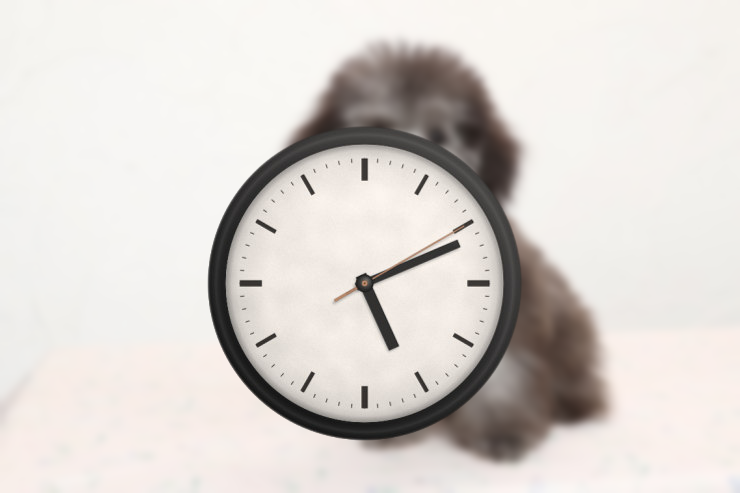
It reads {"hour": 5, "minute": 11, "second": 10}
